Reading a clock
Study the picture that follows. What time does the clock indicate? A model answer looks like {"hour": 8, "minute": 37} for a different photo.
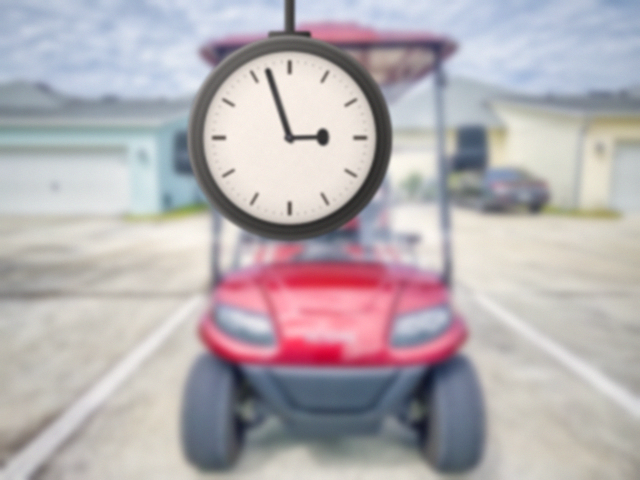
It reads {"hour": 2, "minute": 57}
